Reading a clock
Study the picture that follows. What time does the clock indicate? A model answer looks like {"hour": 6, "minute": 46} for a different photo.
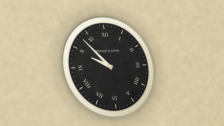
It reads {"hour": 9, "minute": 53}
